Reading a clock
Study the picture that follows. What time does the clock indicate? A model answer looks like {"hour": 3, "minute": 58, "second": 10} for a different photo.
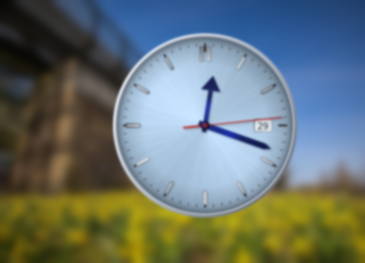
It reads {"hour": 12, "minute": 18, "second": 14}
